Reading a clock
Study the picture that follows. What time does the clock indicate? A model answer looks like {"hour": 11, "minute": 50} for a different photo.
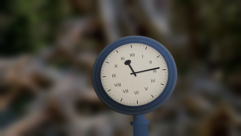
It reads {"hour": 11, "minute": 14}
